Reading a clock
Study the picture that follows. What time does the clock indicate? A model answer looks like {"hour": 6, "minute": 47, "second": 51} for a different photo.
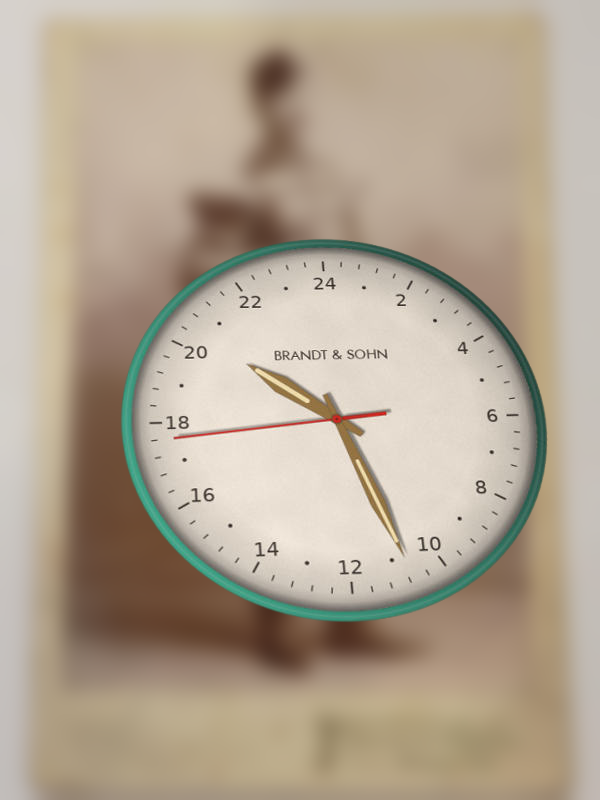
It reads {"hour": 20, "minute": 26, "second": 44}
